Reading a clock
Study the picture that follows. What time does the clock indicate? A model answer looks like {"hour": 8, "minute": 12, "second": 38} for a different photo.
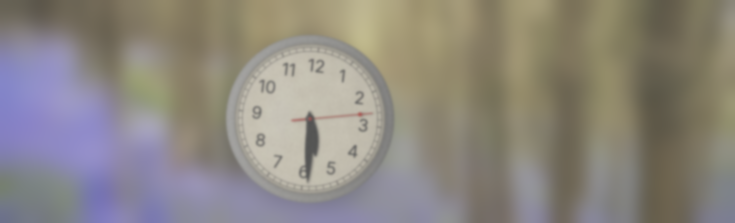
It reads {"hour": 5, "minute": 29, "second": 13}
